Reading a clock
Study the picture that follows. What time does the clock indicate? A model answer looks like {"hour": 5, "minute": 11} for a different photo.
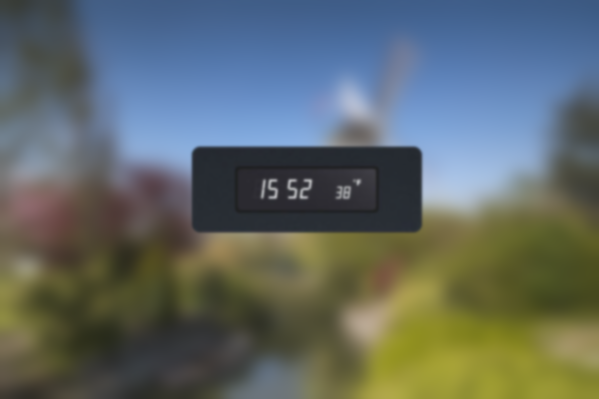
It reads {"hour": 15, "minute": 52}
